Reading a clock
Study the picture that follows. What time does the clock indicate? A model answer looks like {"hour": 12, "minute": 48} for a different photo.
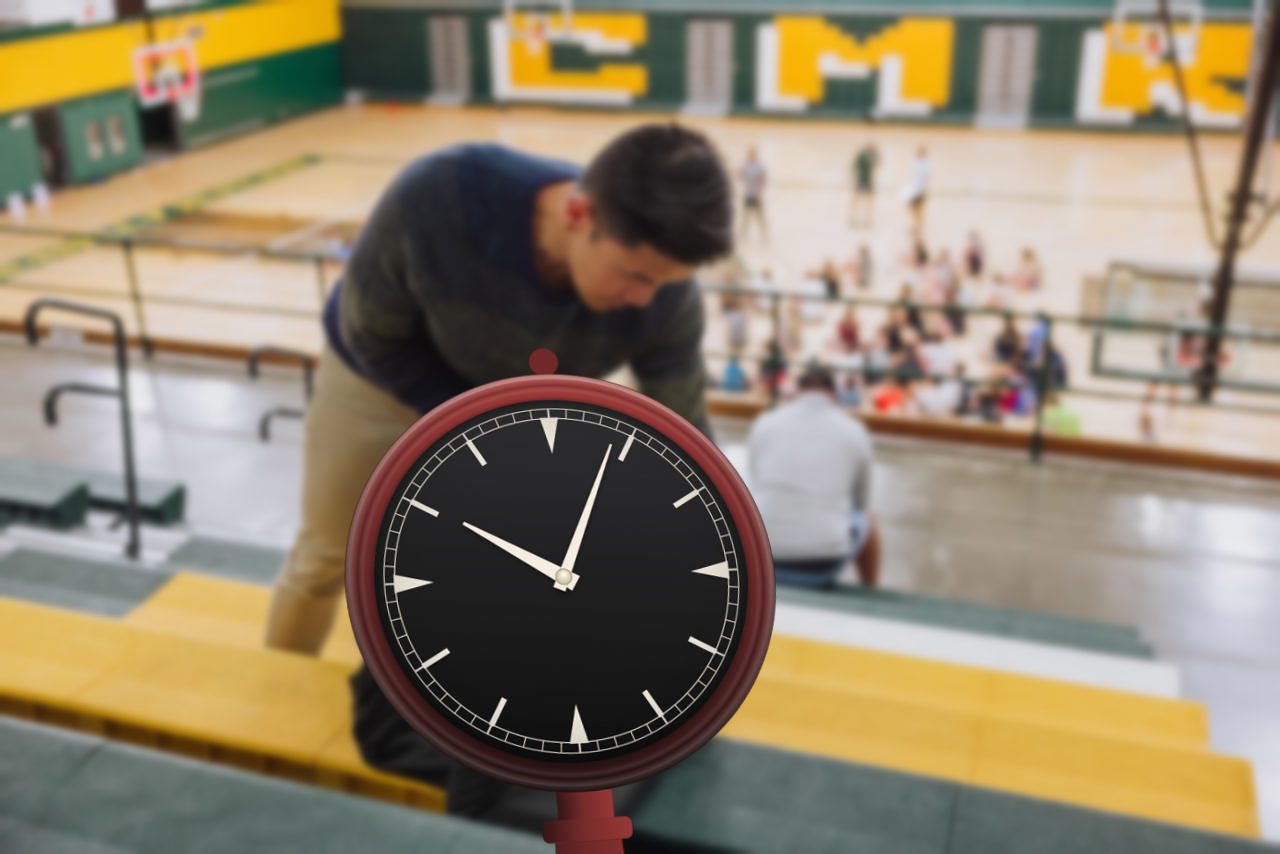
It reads {"hour": 10, "minute": 4}
